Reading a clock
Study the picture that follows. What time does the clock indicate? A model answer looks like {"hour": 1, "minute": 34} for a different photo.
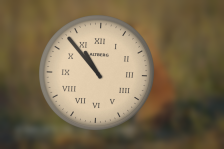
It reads {"hour": 10, "minute": 53}
